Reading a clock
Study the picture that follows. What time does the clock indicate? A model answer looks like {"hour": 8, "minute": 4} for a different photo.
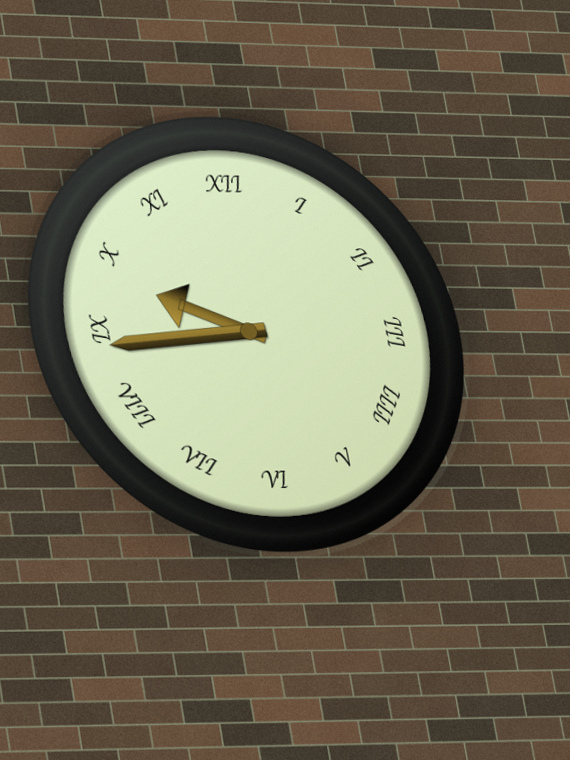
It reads {"hour": 9, "minute": 44}
